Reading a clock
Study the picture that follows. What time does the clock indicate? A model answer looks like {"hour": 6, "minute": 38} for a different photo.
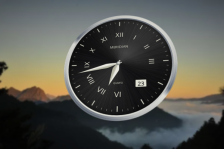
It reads {"hour": 6, "minute": 43}
